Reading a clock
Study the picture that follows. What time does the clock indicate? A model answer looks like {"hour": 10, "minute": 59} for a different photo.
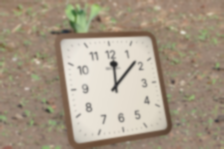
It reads {"hour": 12, "minute": 8}
